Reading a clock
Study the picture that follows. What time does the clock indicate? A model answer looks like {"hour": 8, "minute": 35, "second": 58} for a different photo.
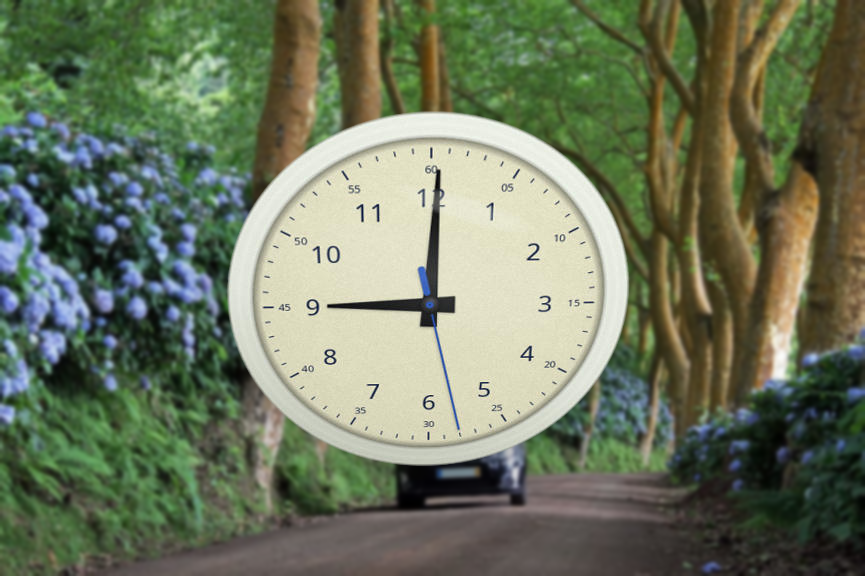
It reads {"hour": 9, "minute": 0, "second": 28}
